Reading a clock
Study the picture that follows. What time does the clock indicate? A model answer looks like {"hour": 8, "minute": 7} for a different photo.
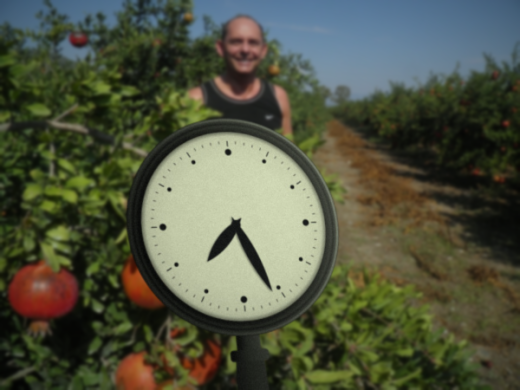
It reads {"hour": 7, "minute": 26}
